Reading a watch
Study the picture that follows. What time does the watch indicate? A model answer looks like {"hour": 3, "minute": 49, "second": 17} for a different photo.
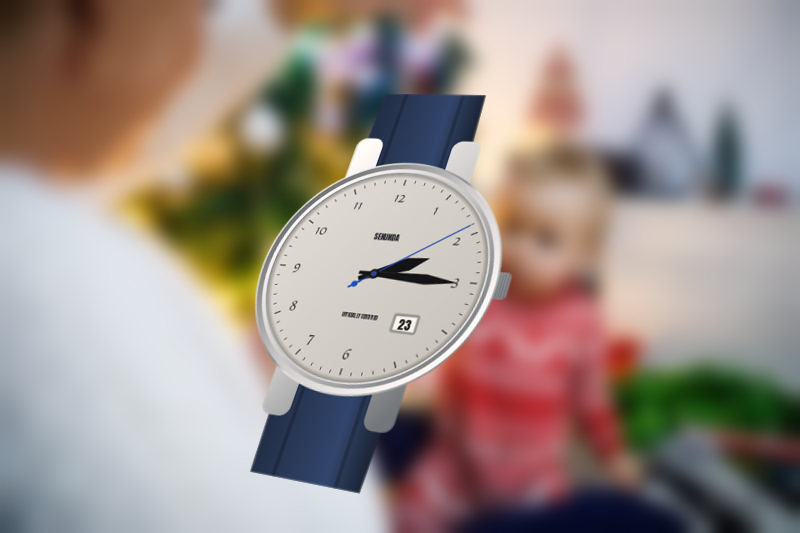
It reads {"hour": 2, "minute": 15, "second": 9}
